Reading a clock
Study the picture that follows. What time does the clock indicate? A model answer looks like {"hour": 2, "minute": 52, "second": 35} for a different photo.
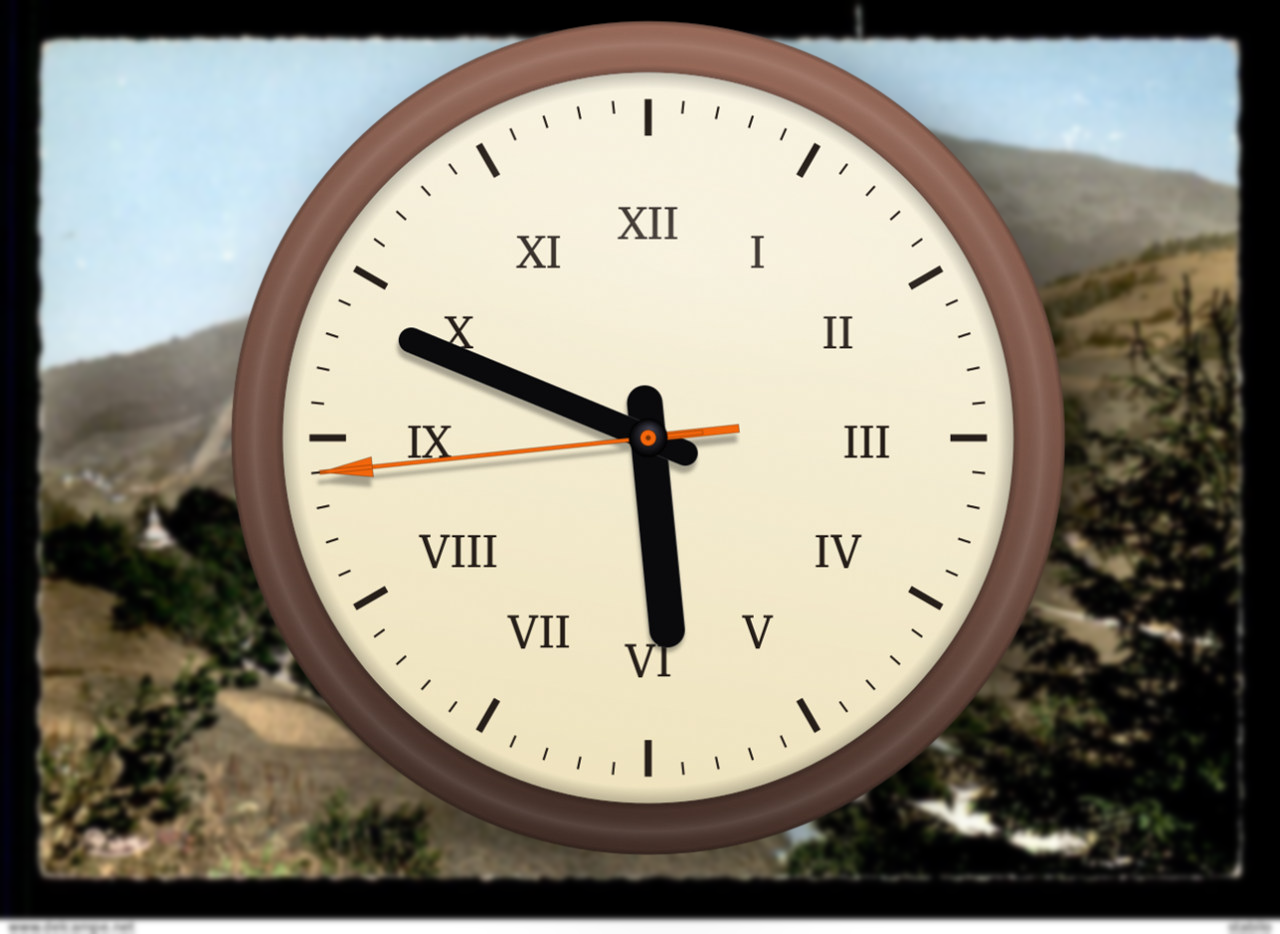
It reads {"hour": 5, "minute": 48, "second": 44}
